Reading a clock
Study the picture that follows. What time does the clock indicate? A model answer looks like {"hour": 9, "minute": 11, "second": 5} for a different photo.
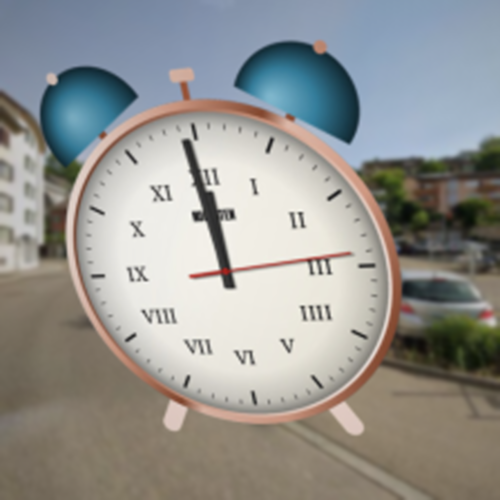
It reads {"hour": 11, "minute": 59, "second": 14}
